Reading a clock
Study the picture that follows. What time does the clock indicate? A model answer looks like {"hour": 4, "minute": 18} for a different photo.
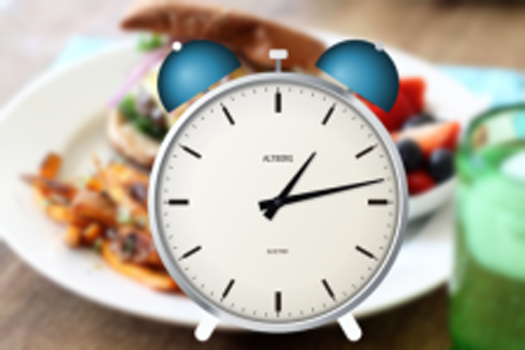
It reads {"hour": 1, "minute": 13}
